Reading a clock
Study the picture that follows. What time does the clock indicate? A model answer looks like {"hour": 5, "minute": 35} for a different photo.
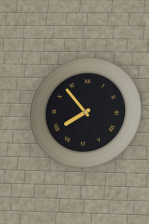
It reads {"hour": 7, "minute": 53}
